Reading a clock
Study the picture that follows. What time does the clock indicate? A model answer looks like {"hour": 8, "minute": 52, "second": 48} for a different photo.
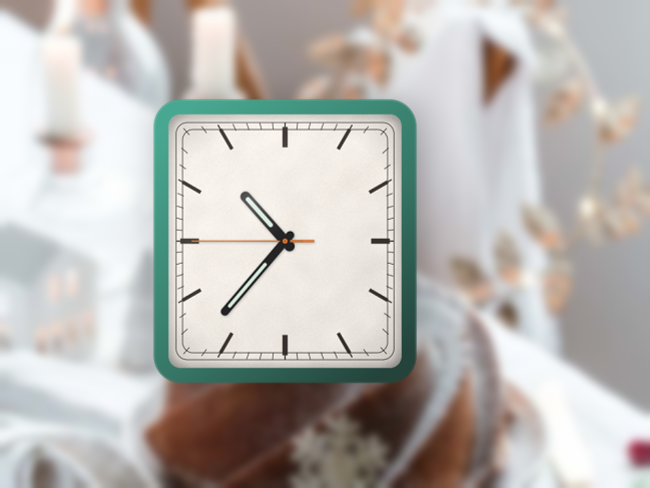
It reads {"hour": 10, "minute": 36, "second": 45}
